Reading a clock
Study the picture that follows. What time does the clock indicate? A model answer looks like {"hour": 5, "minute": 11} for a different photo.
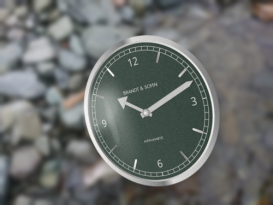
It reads {"hour": 10, "minute": 12}
